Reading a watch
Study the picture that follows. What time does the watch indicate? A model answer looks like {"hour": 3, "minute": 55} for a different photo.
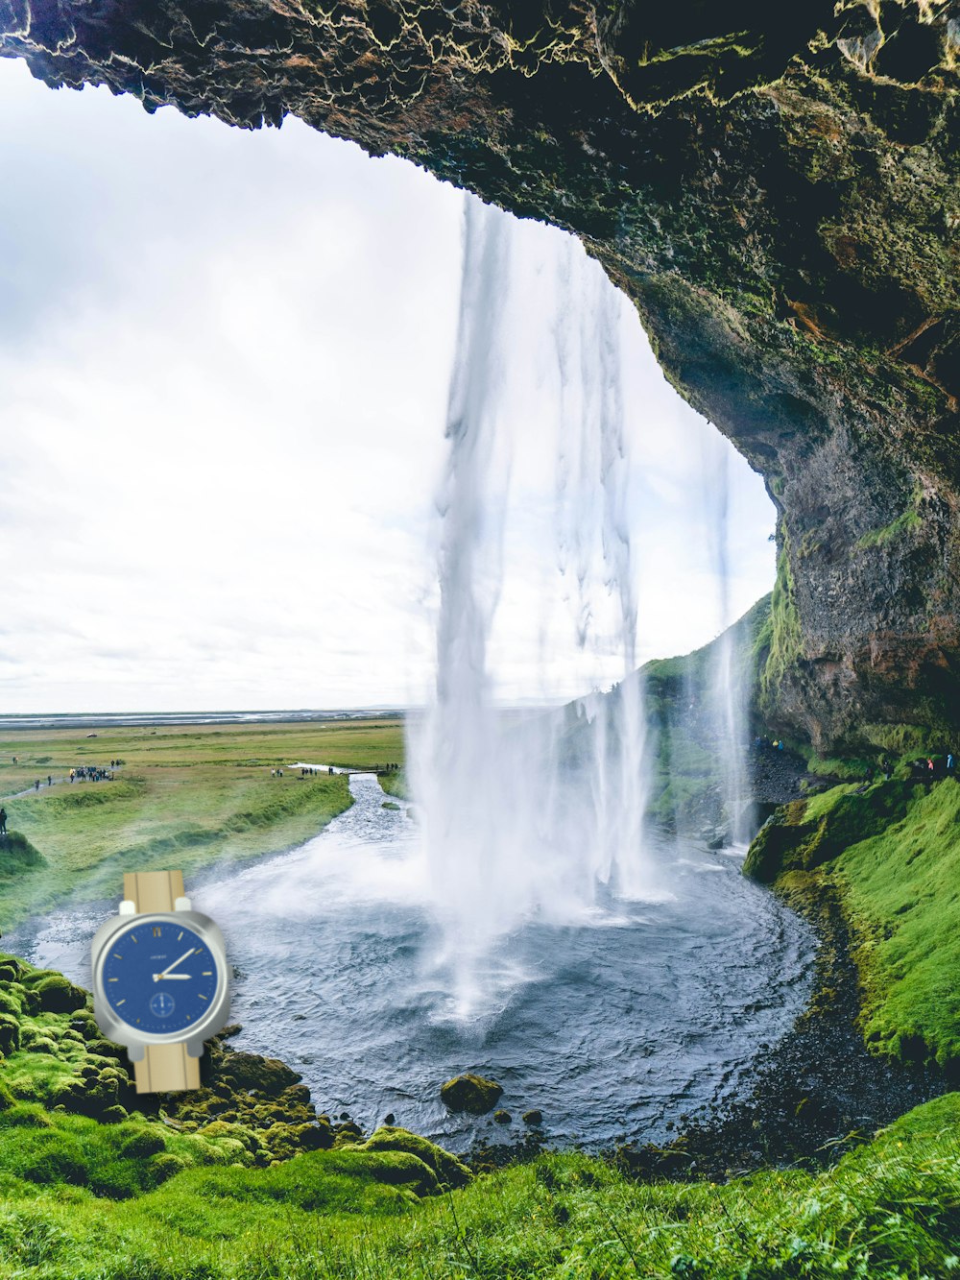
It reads {"hour": 3, "minute": 9}
